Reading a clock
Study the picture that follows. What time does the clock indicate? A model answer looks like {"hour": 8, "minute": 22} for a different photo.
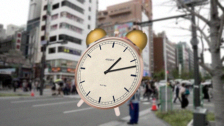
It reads {"hour": 1, "minute": 12}
